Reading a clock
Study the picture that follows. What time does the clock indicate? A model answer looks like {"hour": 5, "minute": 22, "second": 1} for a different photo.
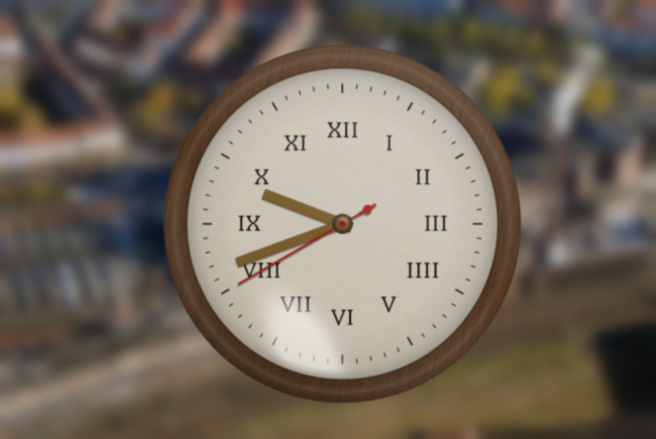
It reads {"hour": 9, "minute": 41, "second": 40}
